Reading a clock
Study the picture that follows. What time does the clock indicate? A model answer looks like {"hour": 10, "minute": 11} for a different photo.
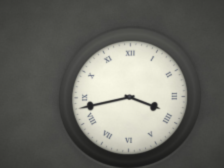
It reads {"hour": 3, "minute": 43}
